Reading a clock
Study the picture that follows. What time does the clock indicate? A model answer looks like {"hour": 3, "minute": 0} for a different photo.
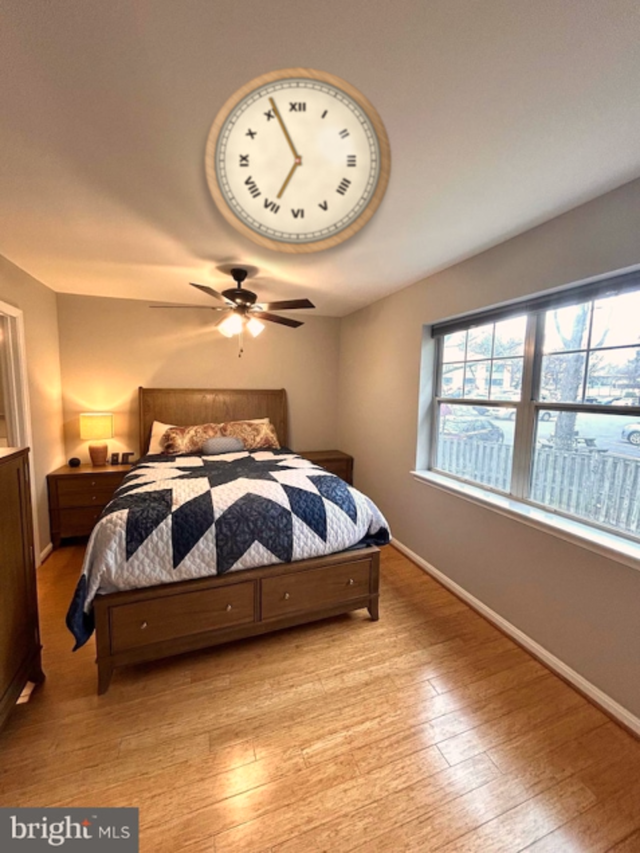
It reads {"hour": 6, "minute": 56}
